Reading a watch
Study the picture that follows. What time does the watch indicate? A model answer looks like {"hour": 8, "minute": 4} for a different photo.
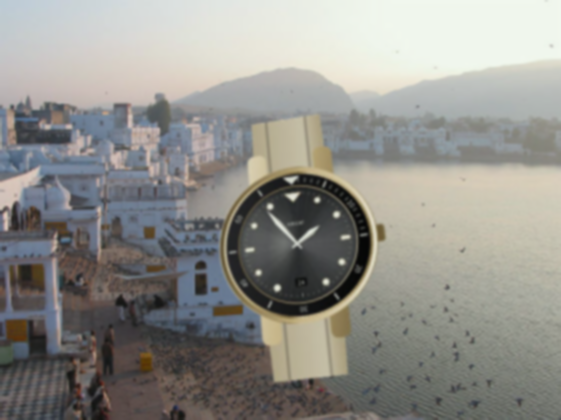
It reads {"hour": 1, "minute": 54}
